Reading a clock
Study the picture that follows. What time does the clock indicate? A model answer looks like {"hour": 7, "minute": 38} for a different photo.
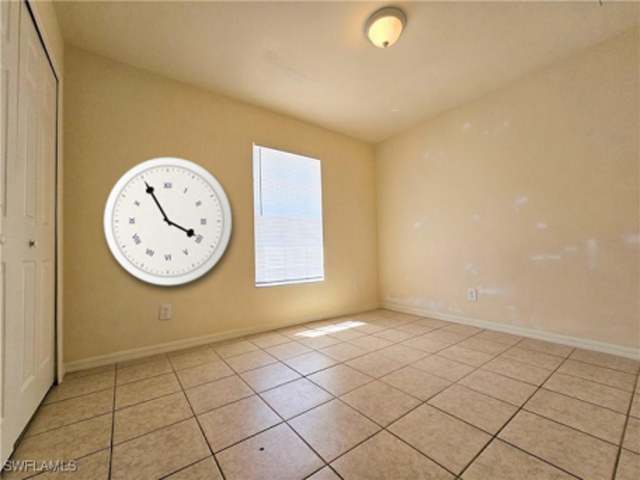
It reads {"hour": 3, "minute": 55}
